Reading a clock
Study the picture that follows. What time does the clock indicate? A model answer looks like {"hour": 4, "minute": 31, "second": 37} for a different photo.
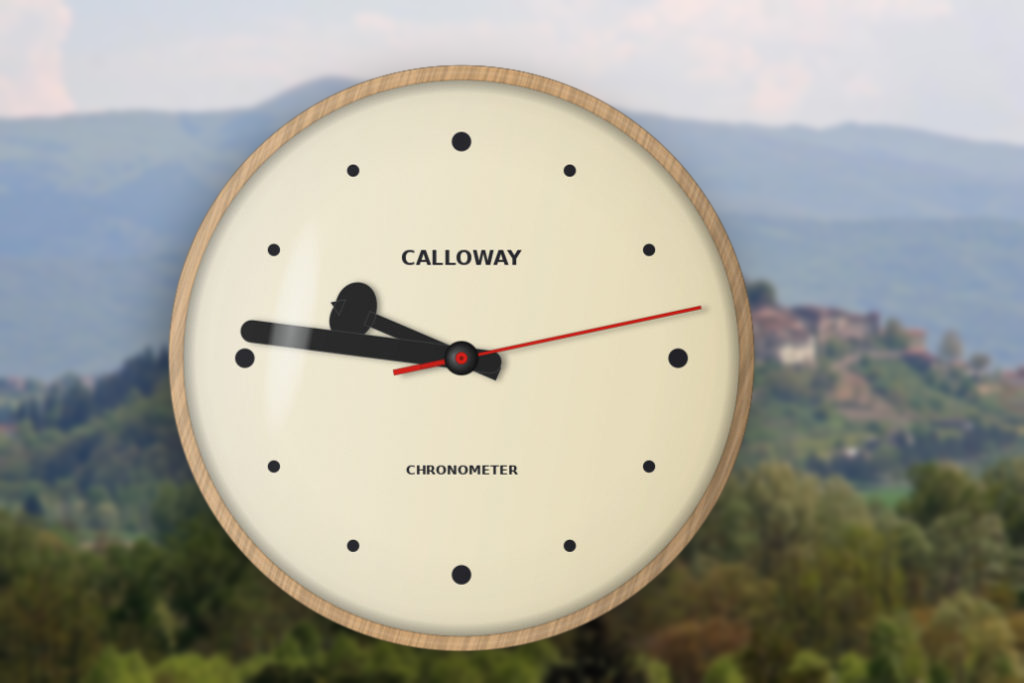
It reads {"hour": 9, "minute": 46, "second": 13}
